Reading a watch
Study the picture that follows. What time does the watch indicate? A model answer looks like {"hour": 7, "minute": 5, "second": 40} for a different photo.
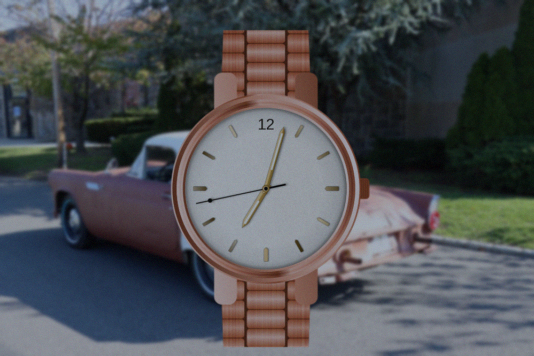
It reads {"hour": 7, "minute": 2, "second": 43}
